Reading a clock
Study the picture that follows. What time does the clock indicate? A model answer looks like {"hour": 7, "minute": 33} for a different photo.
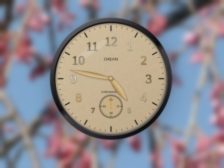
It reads {"hour": 4, "minute": 47}
